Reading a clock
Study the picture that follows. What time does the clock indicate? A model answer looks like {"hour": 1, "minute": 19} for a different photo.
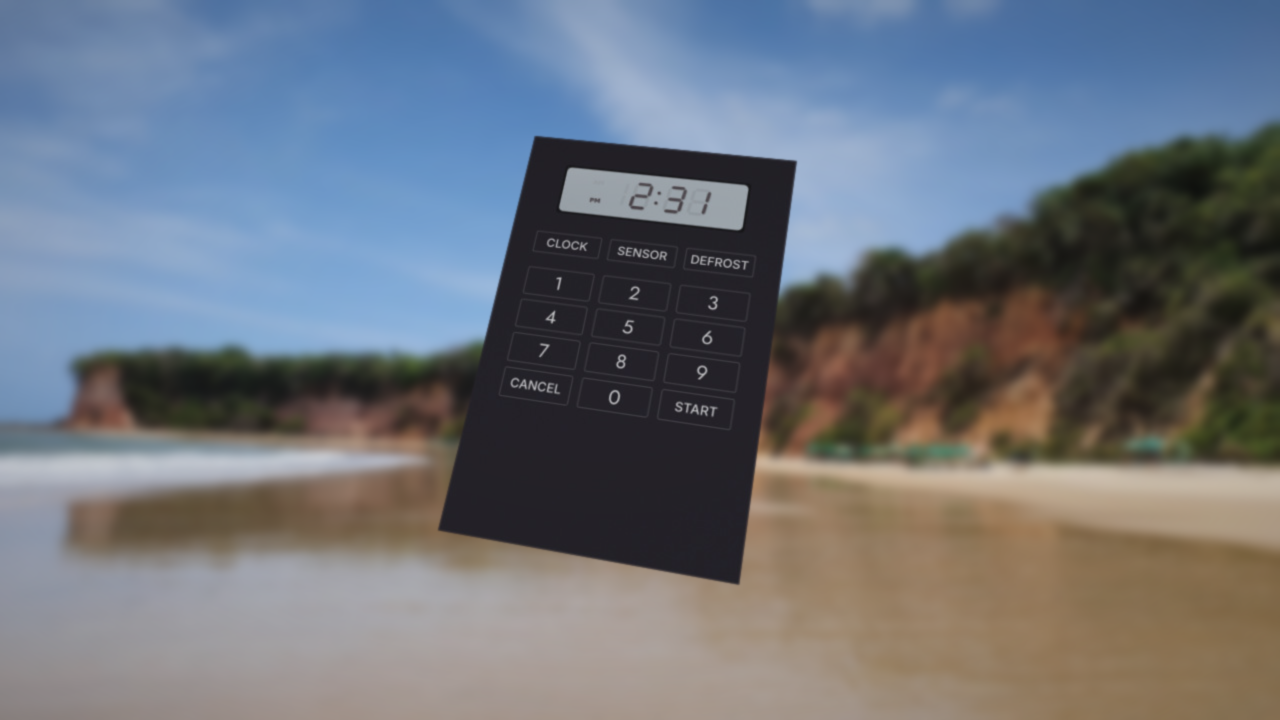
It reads {"hour": 2, "minute": 31}
